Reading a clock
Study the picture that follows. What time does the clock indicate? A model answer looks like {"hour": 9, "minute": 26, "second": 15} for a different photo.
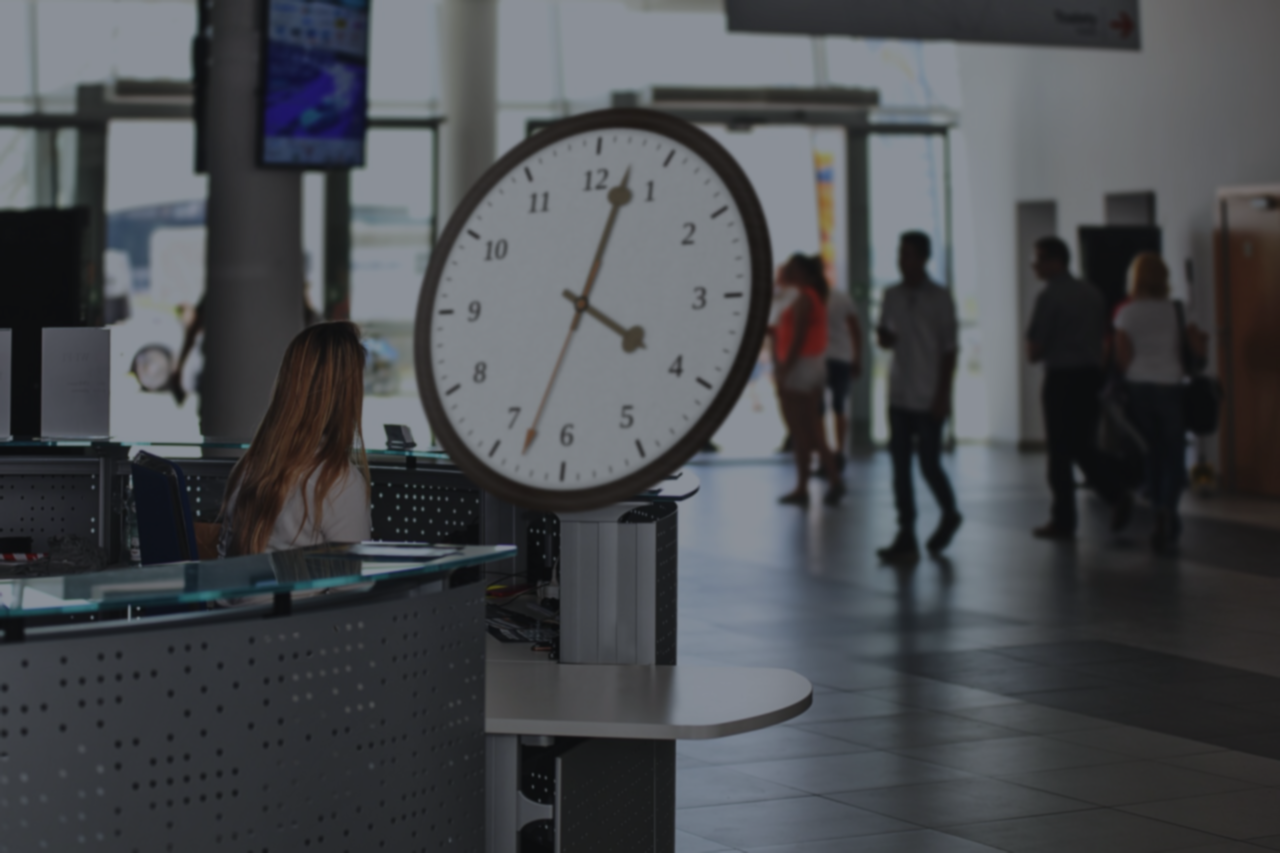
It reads {"hour": 4, "minute": 2, "second": 33}
